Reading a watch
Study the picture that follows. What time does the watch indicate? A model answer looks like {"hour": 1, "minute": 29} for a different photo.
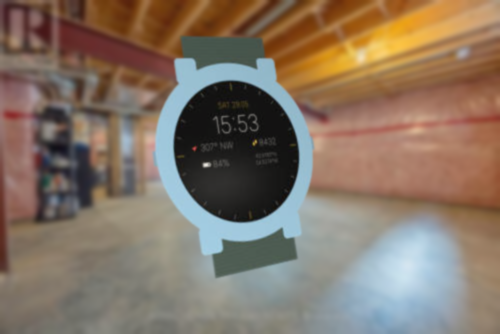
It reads {"hour": 15, "minute": 53}
